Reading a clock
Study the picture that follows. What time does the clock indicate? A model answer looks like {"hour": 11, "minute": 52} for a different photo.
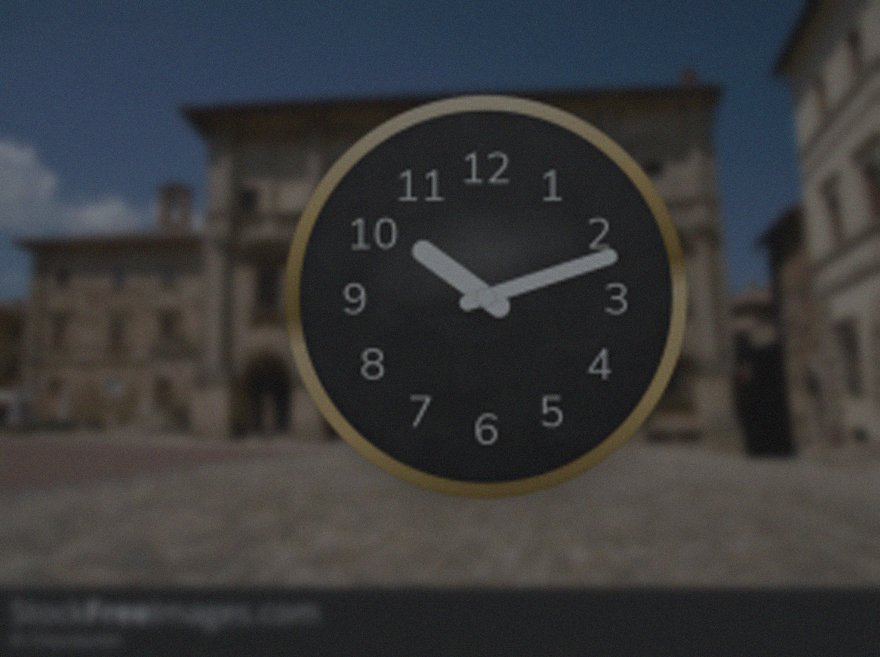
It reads {"hour": 10, "minute": 12}
